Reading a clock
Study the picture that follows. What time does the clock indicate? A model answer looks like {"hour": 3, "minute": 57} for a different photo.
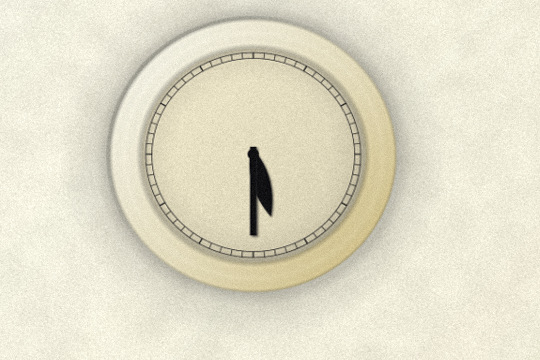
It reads {"hour": 5, "minute": 30}
